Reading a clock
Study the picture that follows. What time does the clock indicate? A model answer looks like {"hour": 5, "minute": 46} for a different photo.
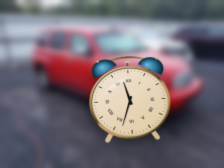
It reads {"hour": 11, "minute": 33}
